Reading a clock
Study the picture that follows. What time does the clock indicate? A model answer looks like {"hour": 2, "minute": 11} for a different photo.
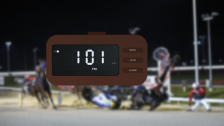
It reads {"hour": 1, "minute": 1}
